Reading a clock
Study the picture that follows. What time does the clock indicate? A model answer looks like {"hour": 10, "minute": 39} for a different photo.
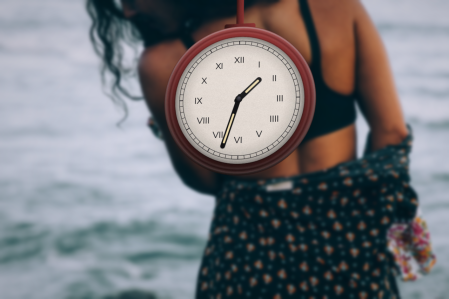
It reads {"hour": 1, "minute": 33}
